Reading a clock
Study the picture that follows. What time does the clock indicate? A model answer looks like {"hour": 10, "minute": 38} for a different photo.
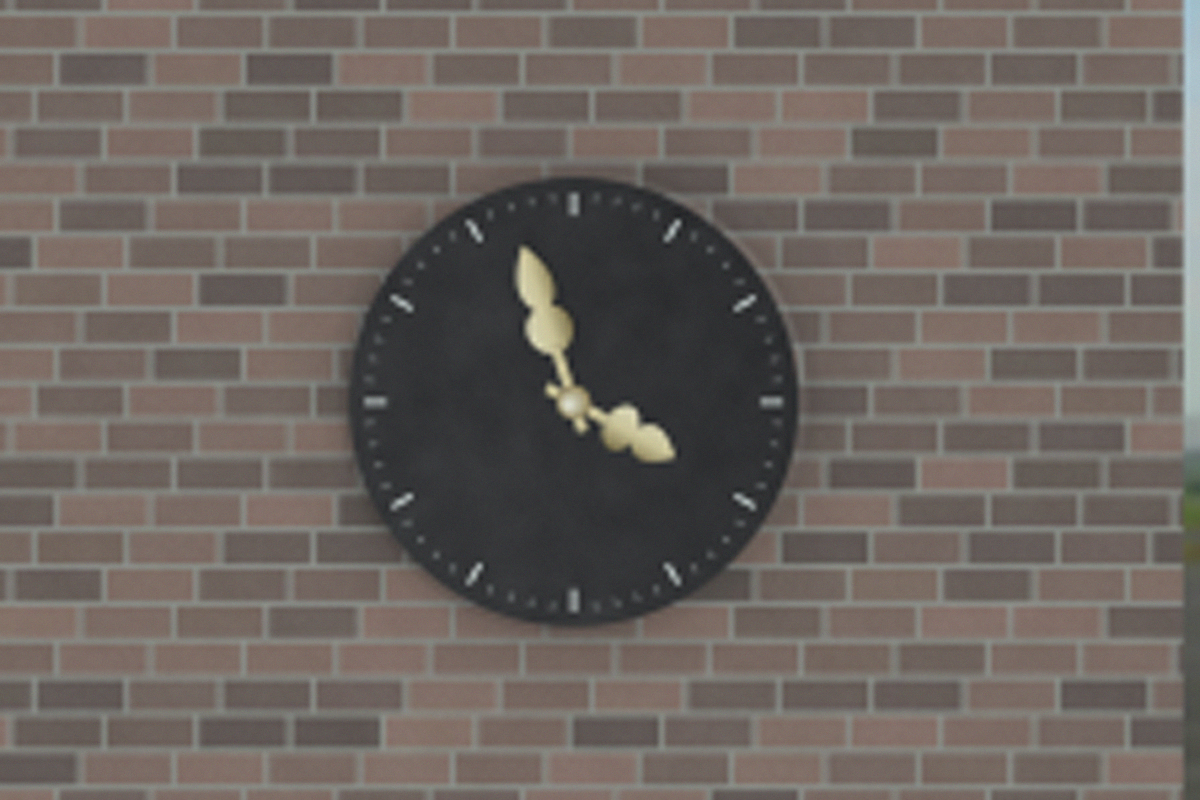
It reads {"hour": 3, "minute": 57}
